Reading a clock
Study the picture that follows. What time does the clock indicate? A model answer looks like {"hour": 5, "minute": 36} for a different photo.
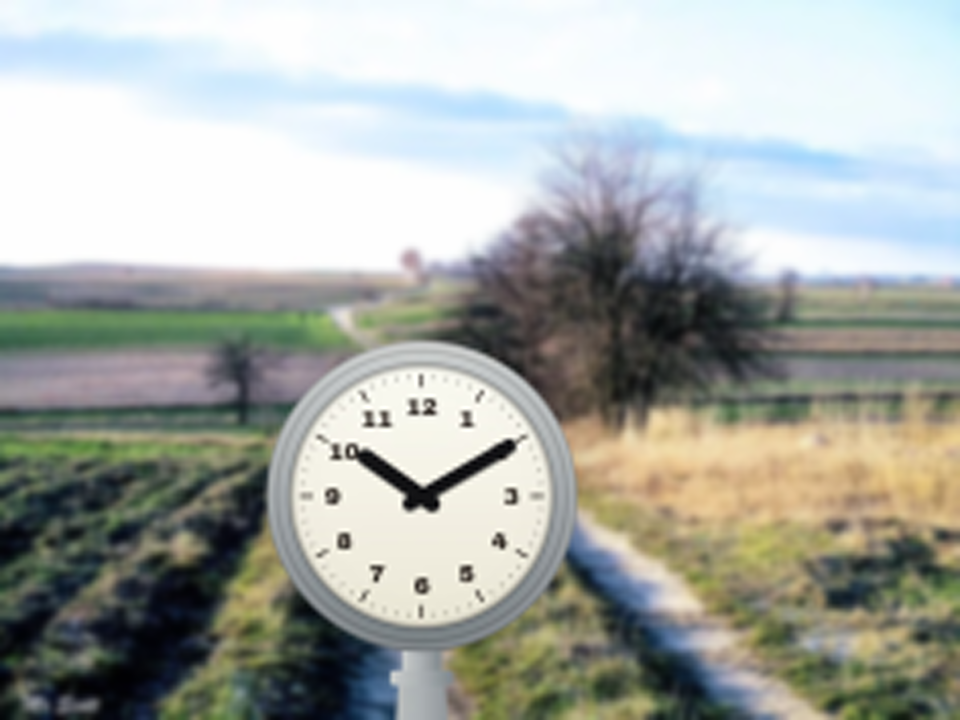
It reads {"hour": 10, "minute": 10}
